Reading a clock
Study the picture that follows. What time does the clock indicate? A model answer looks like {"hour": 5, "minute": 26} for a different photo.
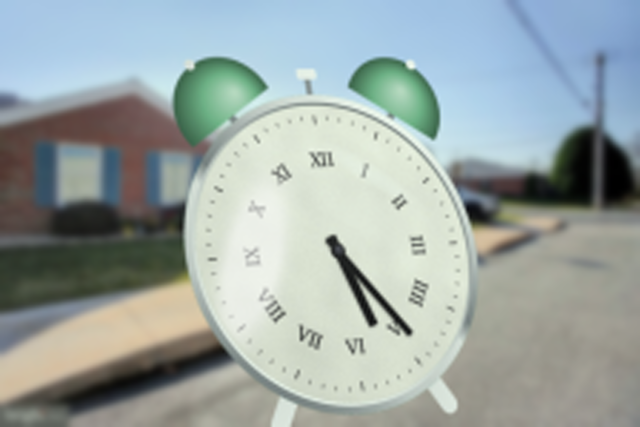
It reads {"hour": 5, "minute": 24}
